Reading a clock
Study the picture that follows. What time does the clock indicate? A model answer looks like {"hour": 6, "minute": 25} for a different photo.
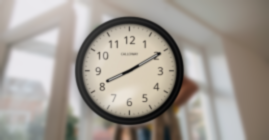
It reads {"hour": 8, "minute": 10}
